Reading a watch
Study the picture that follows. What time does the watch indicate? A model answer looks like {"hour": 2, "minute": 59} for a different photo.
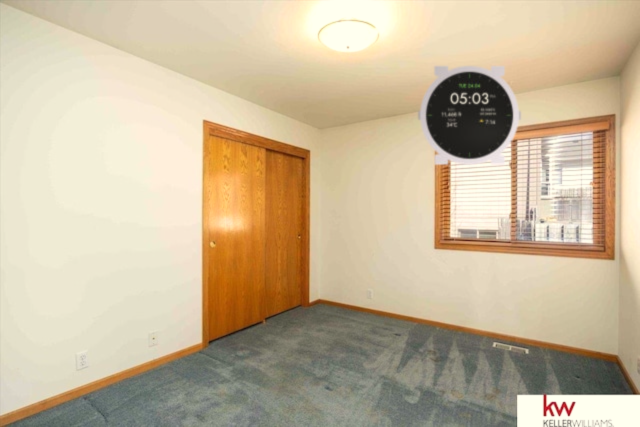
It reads {"hour": 5, "minute": 3}
